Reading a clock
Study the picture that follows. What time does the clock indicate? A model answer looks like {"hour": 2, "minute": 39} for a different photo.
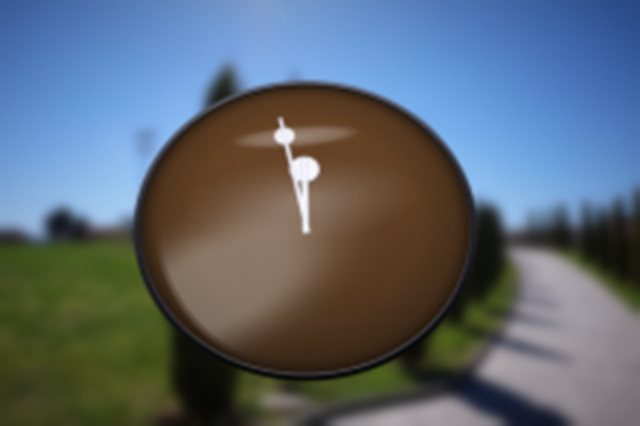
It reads {"hour": 11, "minute": 58}
